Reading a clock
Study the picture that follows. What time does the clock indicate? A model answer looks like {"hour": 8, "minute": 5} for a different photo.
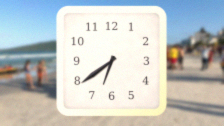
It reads {"hour": 6, "minute": 39}
